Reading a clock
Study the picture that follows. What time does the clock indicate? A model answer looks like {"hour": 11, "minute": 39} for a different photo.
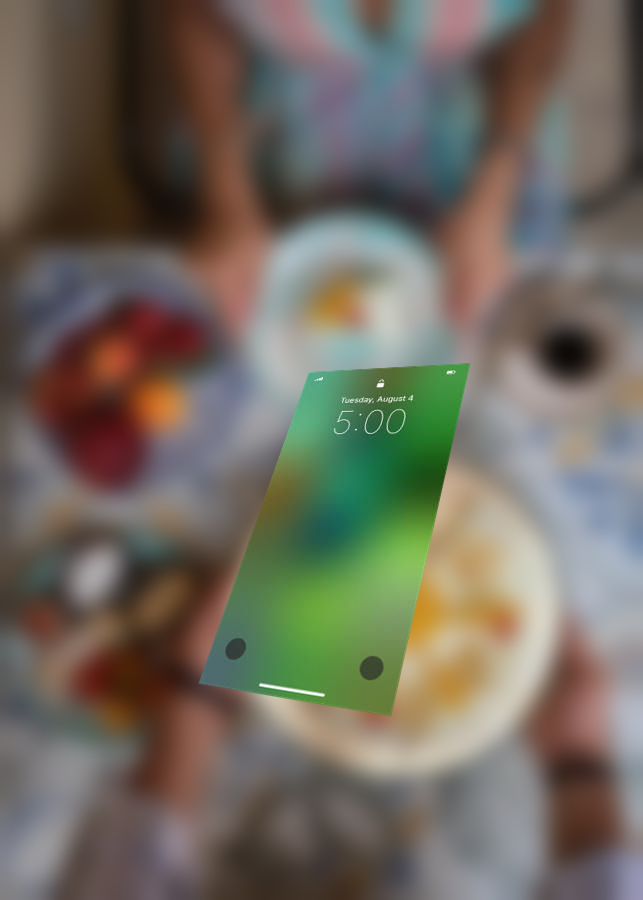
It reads {"hour": 5, "minute": 0}
